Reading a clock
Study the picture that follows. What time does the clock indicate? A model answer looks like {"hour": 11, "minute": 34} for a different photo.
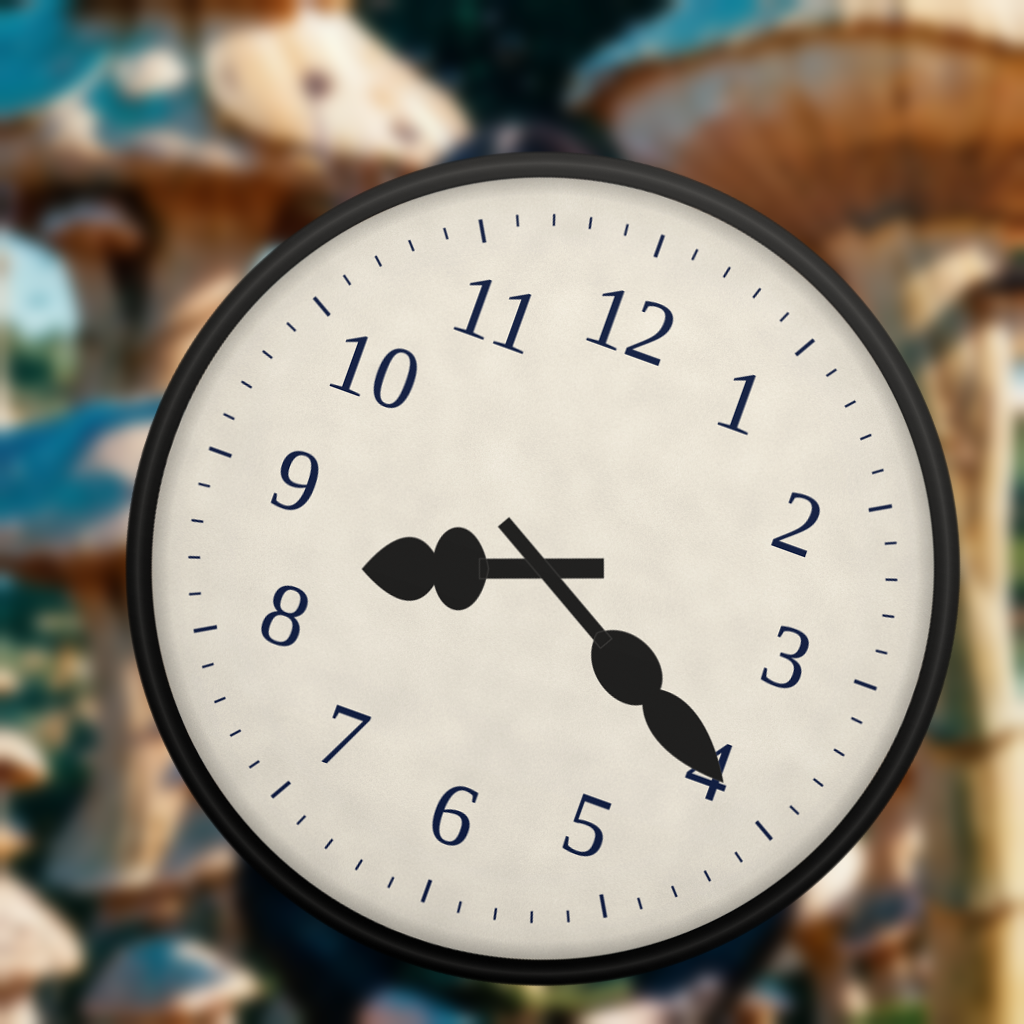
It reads {"hour": 8, "minute": 20}
